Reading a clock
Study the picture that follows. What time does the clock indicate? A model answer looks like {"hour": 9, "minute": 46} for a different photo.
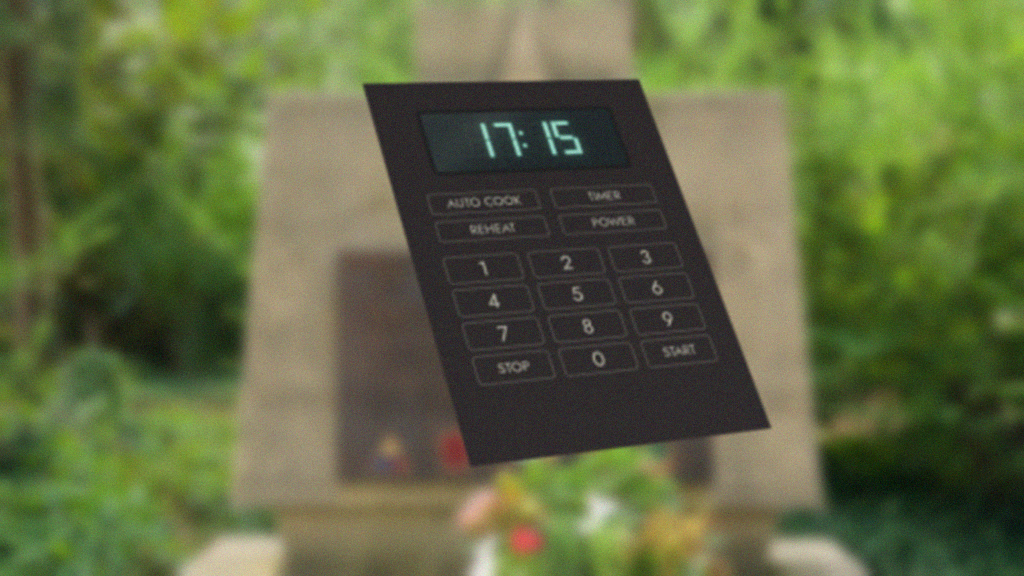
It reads {"hour": 17, "minute": 15}
